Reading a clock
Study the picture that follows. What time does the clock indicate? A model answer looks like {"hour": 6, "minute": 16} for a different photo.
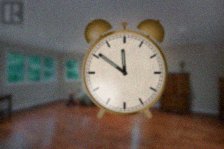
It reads {"hour": 11, "minute": 51}
